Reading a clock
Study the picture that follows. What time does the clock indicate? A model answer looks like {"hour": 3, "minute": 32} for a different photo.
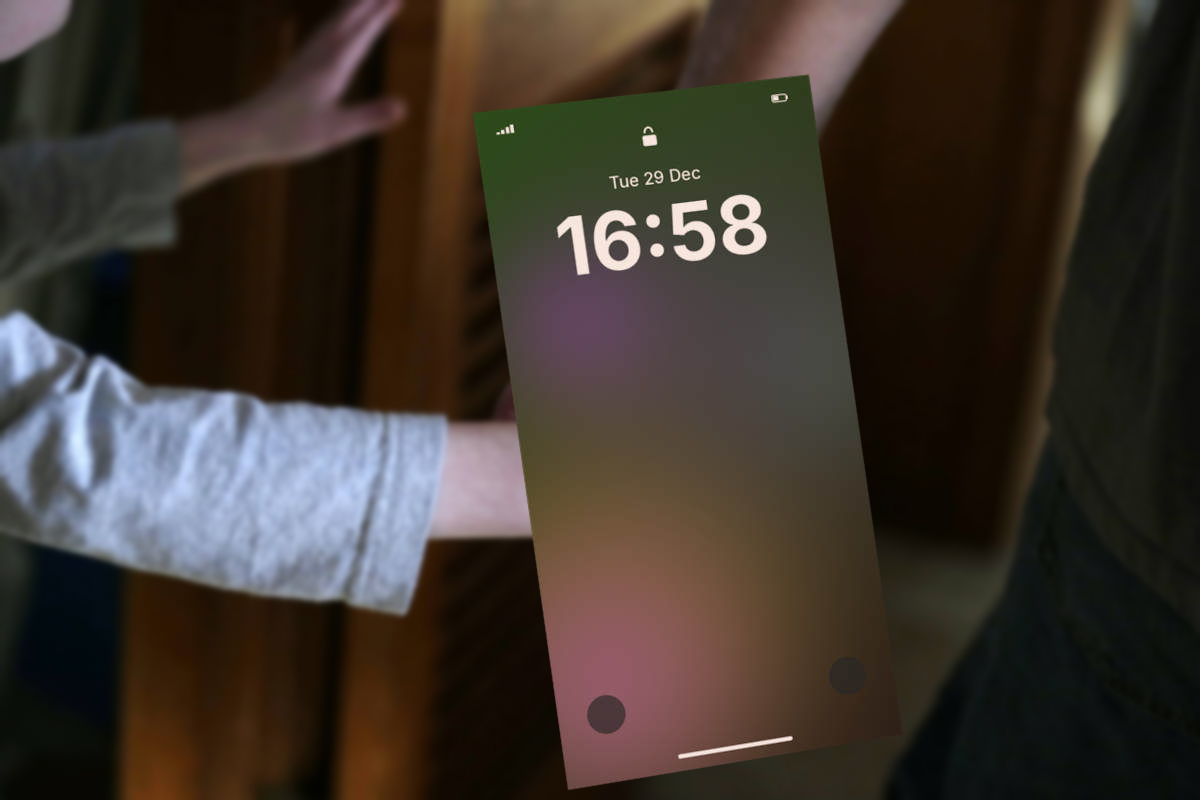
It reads {"hour": 16, "minute": 58}
